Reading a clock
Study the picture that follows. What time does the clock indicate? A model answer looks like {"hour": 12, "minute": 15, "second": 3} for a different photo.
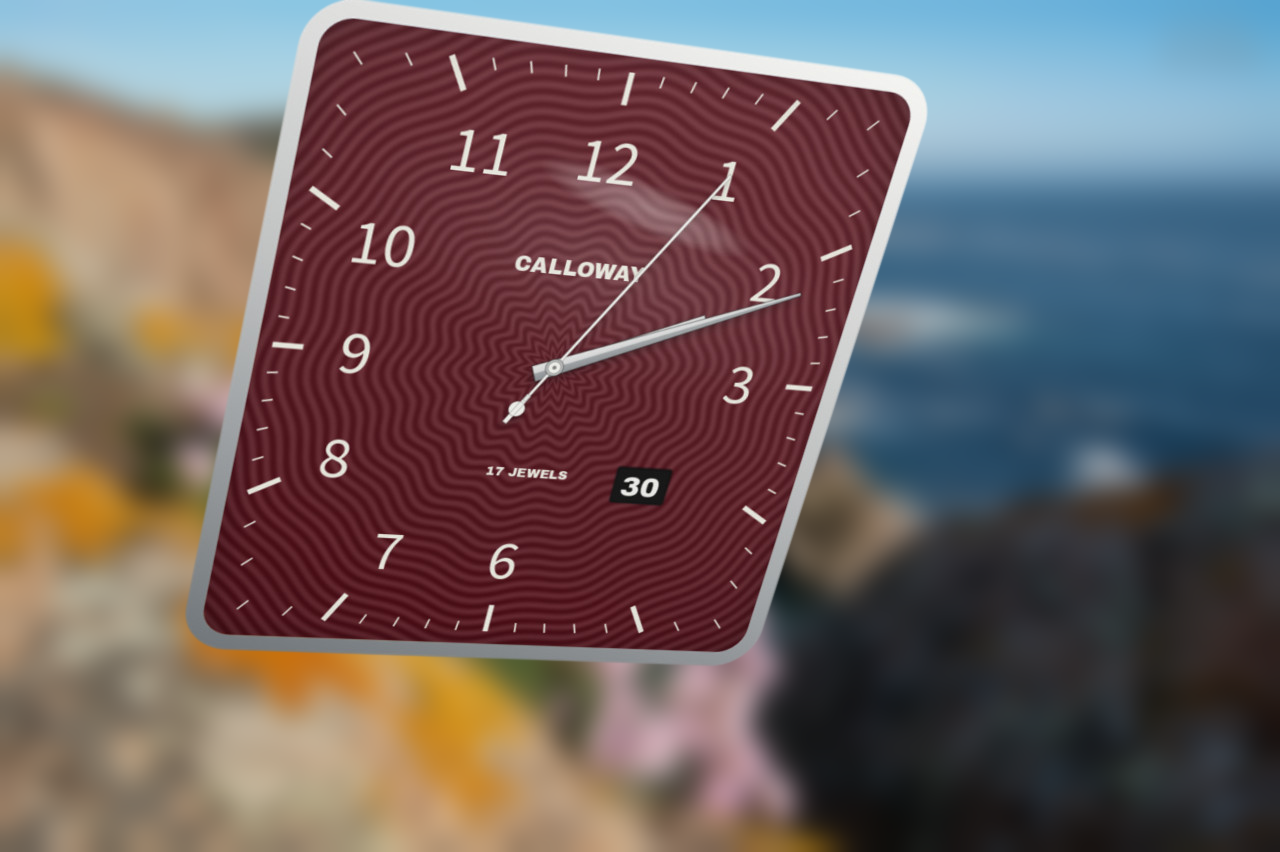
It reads {"hour": 2, "minute": 11, "second": 5}
